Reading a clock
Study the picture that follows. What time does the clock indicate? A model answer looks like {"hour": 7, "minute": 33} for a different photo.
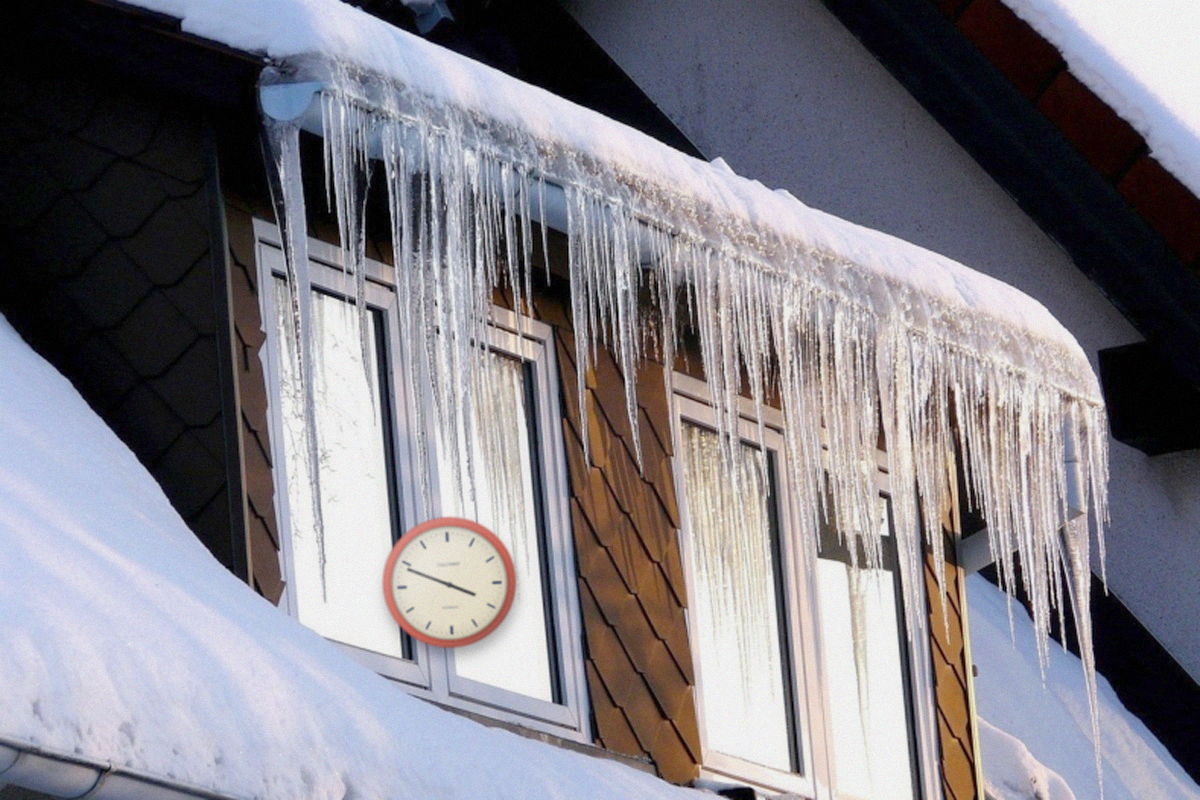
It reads {"hour": 3, "minute": 49}
